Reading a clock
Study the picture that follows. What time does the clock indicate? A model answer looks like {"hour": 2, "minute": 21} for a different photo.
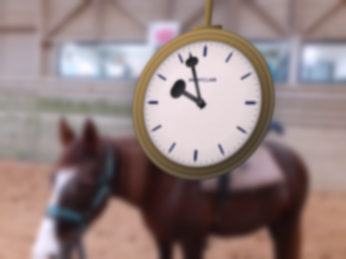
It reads {"hour": 9, "minute": 57}
